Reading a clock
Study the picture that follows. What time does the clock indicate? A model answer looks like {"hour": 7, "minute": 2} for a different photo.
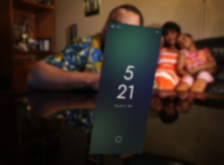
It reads {"hour": 5, "minute": 21}
